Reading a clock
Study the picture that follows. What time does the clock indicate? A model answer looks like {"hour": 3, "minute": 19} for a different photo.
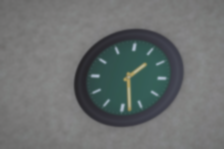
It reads {"hour": 1, "minute": 28}
